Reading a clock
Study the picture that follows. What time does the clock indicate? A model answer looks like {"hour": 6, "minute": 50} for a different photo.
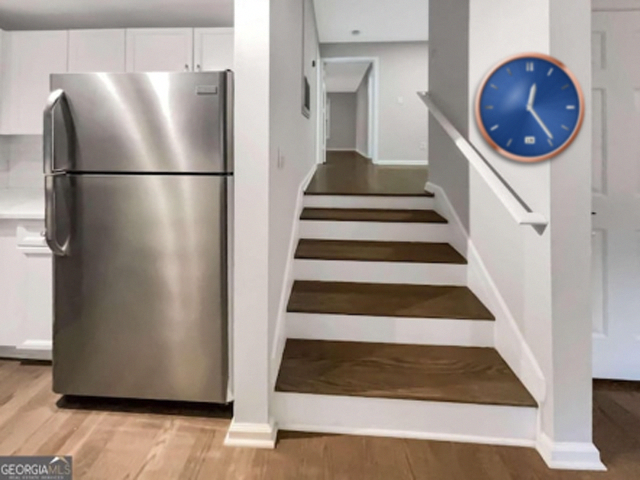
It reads {"hour": 12, "minute": 24}
